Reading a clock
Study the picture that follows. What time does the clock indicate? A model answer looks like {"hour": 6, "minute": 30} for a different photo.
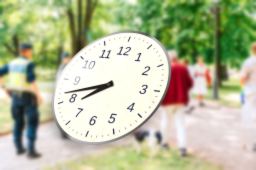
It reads {"hour": 7, "minute": 42}
